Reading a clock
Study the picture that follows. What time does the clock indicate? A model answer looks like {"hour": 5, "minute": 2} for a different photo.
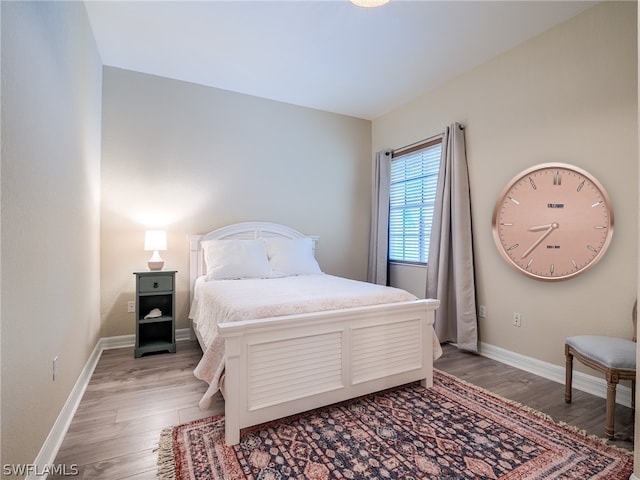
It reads {"hour": 8, "minute": 37}
